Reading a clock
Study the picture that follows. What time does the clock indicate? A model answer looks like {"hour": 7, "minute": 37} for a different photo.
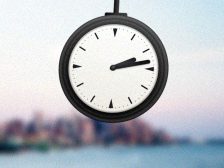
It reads {"hour": 2, "minute": 13}
